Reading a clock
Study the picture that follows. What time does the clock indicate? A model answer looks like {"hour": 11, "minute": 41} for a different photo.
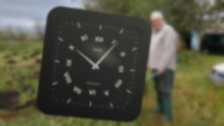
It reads {"hour": 10, "minute": 6}
